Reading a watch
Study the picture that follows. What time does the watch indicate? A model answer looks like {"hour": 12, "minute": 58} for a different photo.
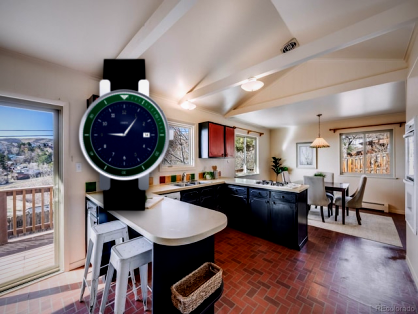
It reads {"hour": 9, "minute": 6}
